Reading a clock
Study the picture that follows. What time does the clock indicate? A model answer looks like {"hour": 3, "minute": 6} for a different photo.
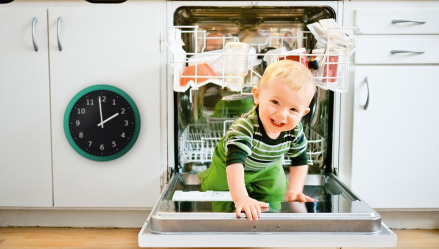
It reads {"hour": 1, "minute": 59}
